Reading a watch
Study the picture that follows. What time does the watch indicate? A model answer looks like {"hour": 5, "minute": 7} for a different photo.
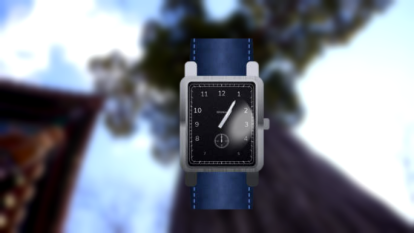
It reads {"hour": 1, "minute": 5}
